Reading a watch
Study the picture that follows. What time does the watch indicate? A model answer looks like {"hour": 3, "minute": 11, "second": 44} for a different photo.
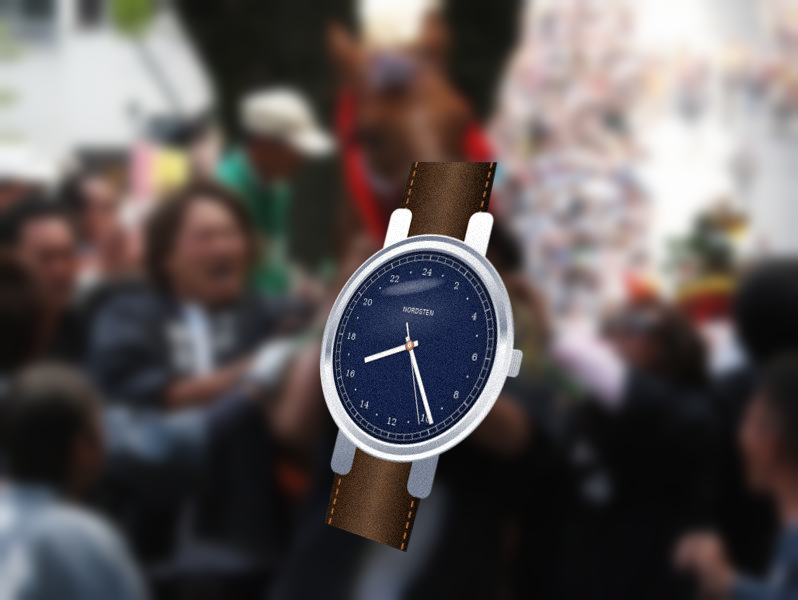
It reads {"hour": 16, "minute": 24, "second": 26}
